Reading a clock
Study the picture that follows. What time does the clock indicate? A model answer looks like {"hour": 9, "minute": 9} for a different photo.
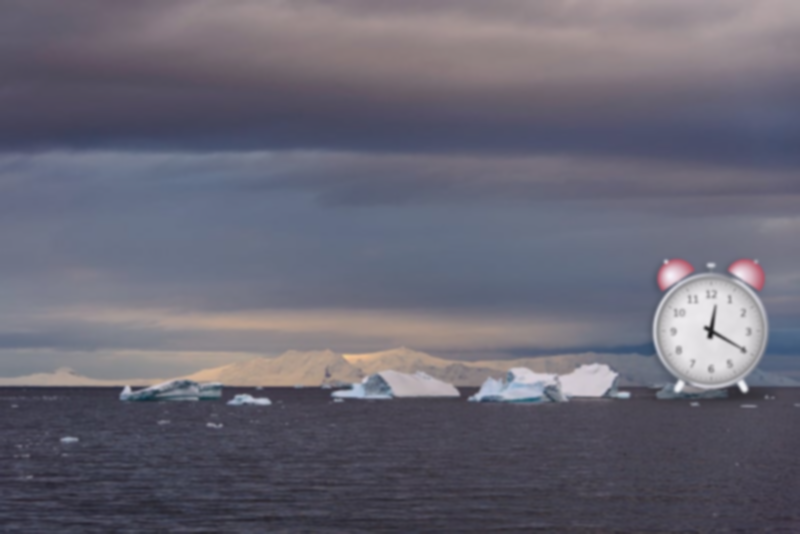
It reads {"hour": 12, "minute": 20}
